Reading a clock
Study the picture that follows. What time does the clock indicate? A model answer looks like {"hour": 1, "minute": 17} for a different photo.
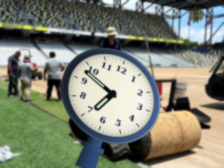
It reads {"hour": 6, "minute": 48}
